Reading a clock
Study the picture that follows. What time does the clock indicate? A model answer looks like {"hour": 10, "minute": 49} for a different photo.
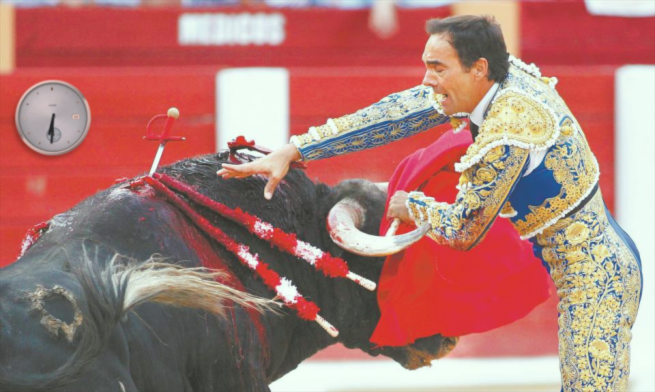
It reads {"hour": 6, "minute": 31}
